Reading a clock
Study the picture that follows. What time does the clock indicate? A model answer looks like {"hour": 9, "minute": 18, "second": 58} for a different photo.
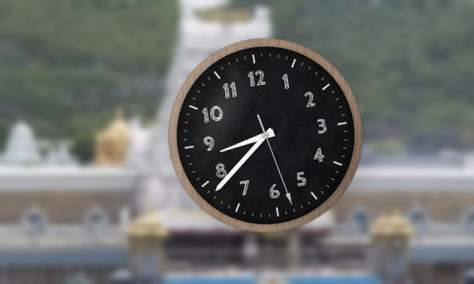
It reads {"hour": 8, "minute": 38, "second": 28}
